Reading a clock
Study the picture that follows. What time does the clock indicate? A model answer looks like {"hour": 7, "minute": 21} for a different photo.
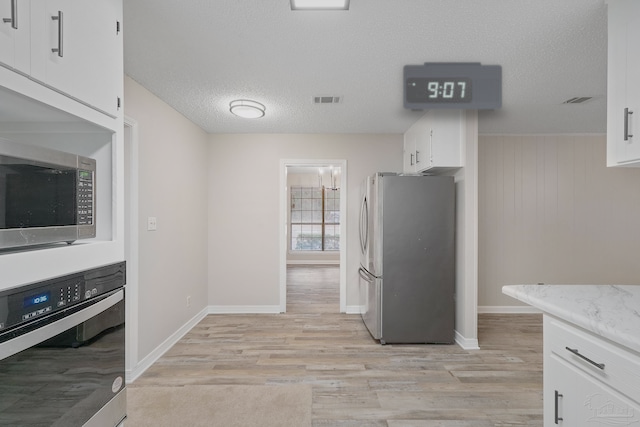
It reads {"hour": 9, "minute": 7}
